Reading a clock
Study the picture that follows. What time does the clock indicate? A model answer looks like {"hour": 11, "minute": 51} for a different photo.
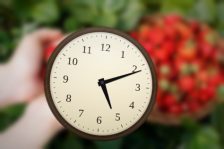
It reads {"hour": 5, "minute": 11}
